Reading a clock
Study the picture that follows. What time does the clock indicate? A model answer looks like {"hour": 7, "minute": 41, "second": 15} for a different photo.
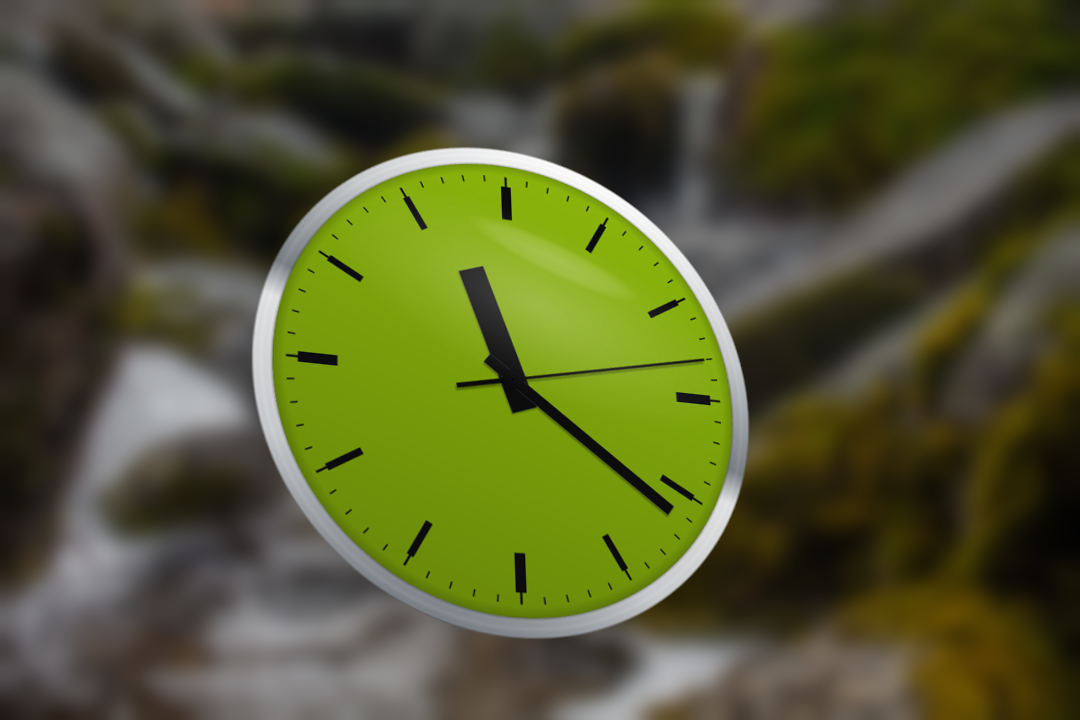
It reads {"hour": 11, "minute": 21, "second": 13}
